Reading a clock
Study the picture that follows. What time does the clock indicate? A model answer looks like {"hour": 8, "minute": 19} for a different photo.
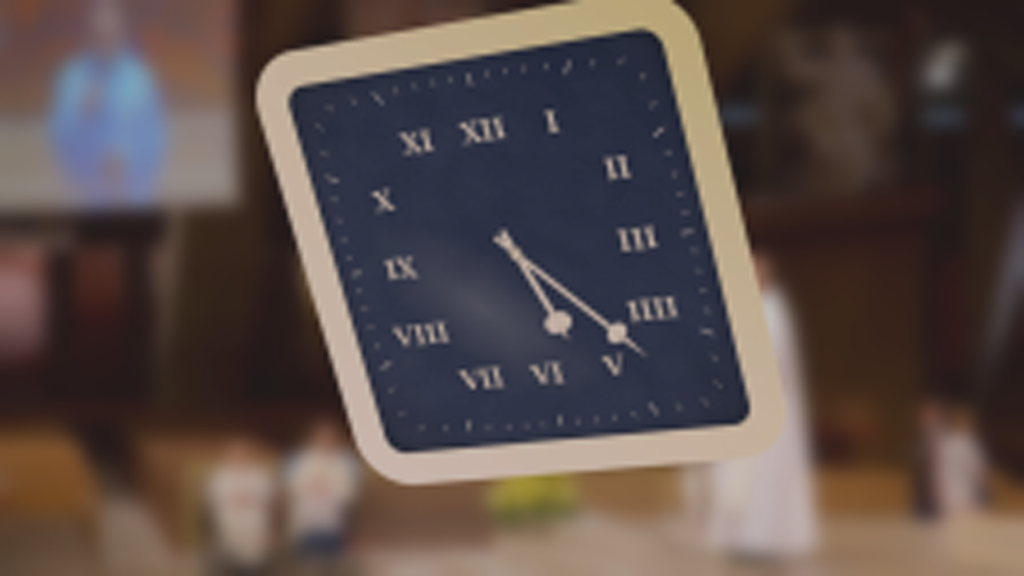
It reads {"hour": 5, "minute": 23}
